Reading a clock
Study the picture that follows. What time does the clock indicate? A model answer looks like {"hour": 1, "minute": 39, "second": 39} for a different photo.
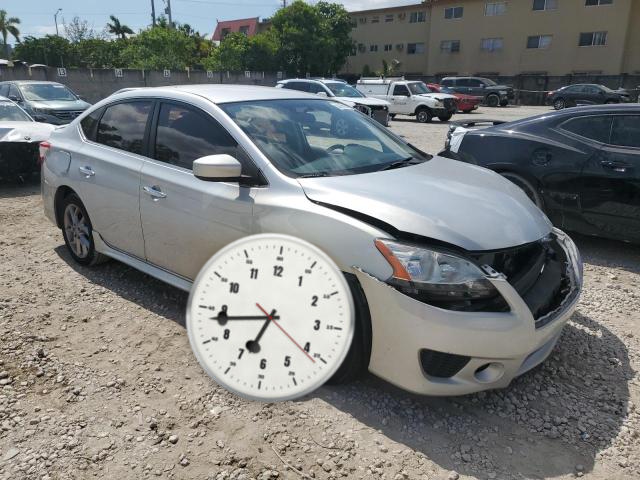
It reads {"hour": 6, "minute": 43, "second": 21}
